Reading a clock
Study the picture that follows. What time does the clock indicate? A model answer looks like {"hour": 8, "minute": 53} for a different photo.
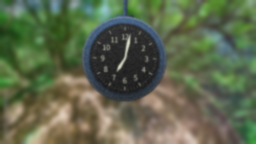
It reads {"hour": 7, "minute": 2}
